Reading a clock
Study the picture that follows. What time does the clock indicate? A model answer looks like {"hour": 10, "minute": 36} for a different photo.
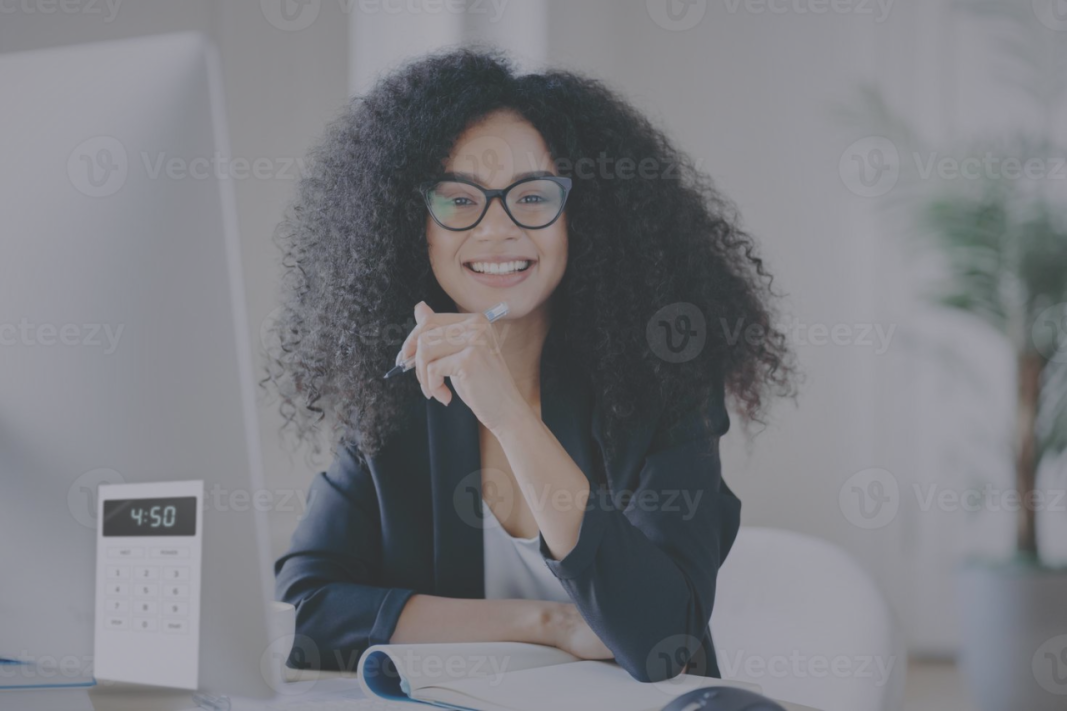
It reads {"hour": 4, "minute": 50}
